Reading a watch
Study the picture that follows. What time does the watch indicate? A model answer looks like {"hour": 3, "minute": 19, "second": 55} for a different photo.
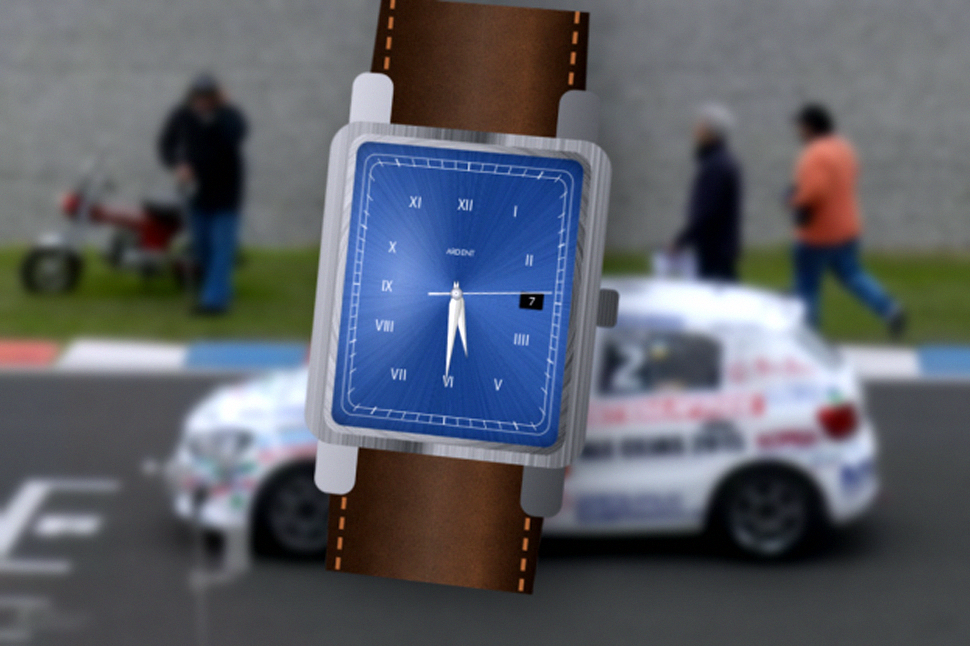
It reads {"hour": 5, "minute": 30, "second": 14}
